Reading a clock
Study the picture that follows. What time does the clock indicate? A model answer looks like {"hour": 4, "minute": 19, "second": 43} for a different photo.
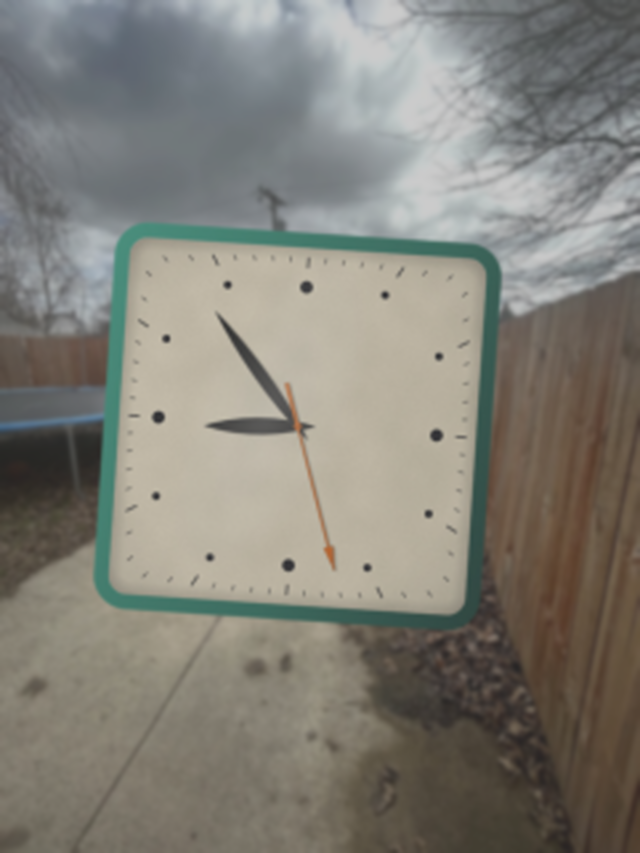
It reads {"hour": 8, "minute": 53, "second": 27}
